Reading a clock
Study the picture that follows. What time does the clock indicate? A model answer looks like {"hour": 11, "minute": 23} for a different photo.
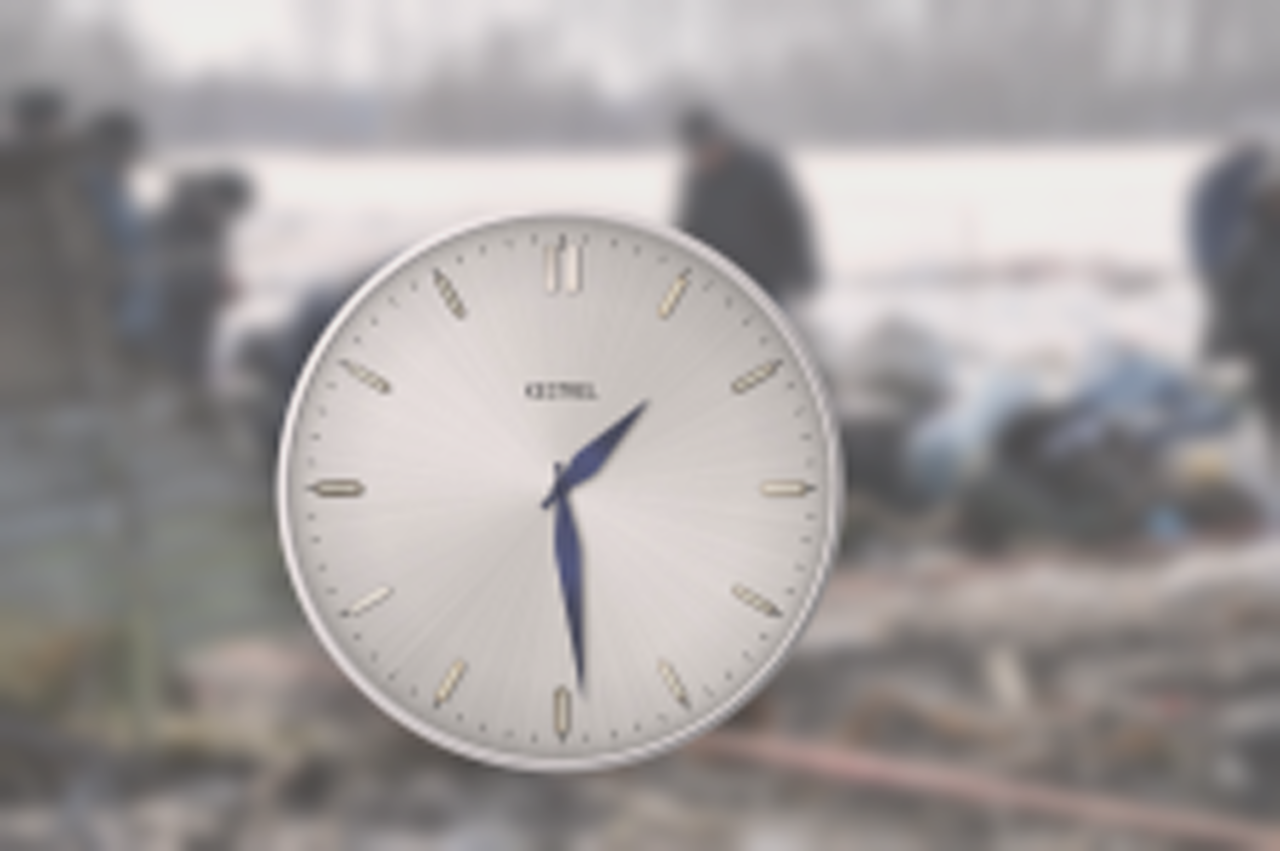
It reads {"hour": 1, "minute": 29}
